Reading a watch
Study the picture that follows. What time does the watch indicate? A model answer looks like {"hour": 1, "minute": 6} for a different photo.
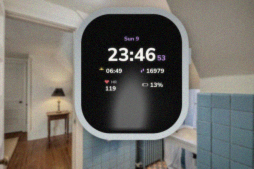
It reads {"hour": 23, "minute": 46}
